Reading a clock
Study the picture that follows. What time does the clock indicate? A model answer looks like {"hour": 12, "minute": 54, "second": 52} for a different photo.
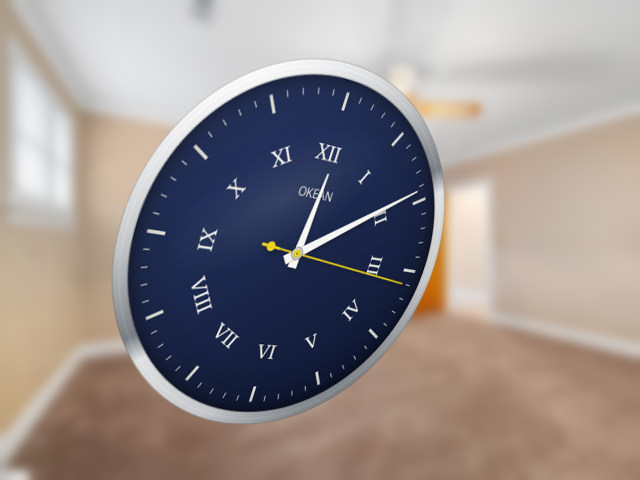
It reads {"hour": 12, "minute": 9, "second": 16}
